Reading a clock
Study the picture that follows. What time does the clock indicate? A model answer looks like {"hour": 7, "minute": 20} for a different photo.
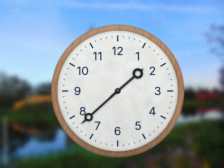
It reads {"hour": 1, "minute": 38}
